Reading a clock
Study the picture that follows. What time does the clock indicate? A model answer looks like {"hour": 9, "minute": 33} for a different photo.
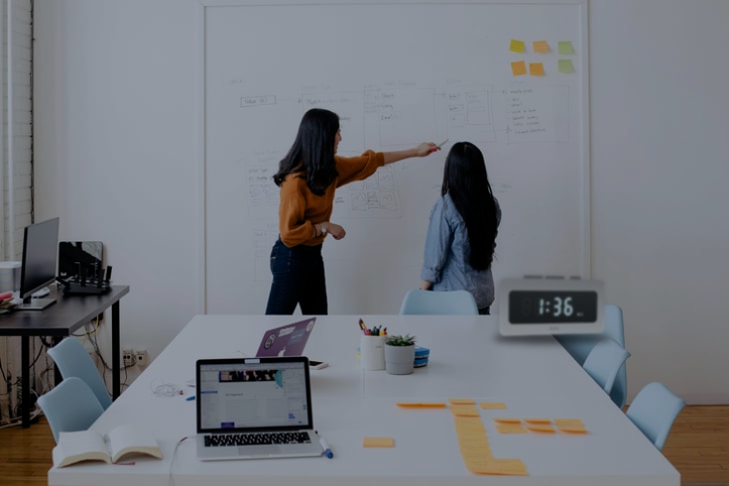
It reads {"hour": 1, "minute": 36}
